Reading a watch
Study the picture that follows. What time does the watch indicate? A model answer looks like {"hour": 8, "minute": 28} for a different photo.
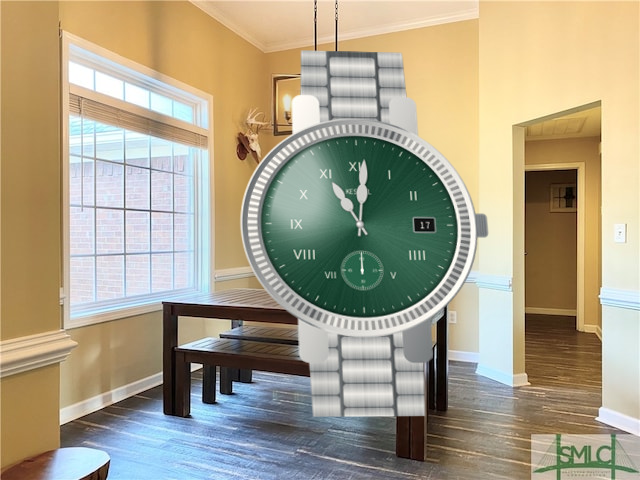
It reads {"hour": 11, "minute": 1}
